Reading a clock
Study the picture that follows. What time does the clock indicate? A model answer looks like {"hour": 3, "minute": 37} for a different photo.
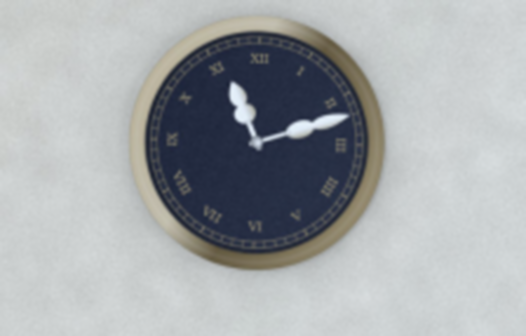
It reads {"hour": 11, "minute": 12}
